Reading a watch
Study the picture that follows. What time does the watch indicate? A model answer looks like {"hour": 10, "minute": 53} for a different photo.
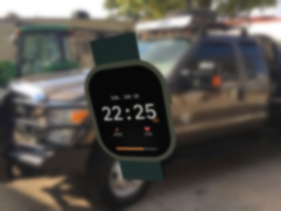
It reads {"hour": 22, "minute": 25}
